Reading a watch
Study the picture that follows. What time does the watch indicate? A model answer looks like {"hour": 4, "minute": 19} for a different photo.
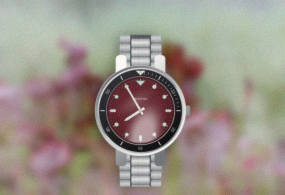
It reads {"hour": 7, "minute": 55}
